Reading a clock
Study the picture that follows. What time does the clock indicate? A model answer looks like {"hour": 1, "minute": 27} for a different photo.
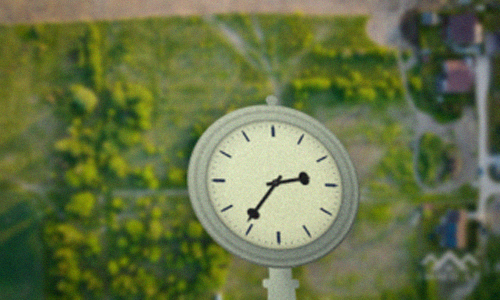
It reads {"hour": 2, "minute": 36}
